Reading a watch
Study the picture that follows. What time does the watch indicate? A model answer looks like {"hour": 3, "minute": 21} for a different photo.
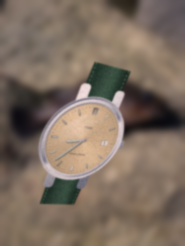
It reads {"hour": 8, "minute": 37}
